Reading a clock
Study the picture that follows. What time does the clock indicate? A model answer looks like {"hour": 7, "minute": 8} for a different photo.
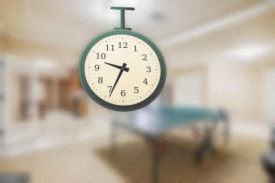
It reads {"hour": 9, "minute": 34}
